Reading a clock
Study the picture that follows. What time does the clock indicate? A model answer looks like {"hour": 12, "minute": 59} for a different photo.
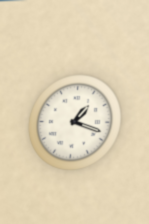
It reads {"hour": 1, "minute": 18}
